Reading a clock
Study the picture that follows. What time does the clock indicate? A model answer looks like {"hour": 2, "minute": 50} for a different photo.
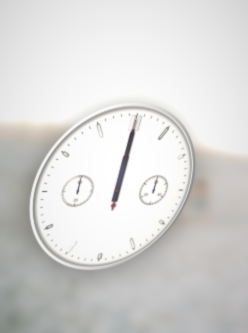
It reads {"hour": 12, "minute": 0}
